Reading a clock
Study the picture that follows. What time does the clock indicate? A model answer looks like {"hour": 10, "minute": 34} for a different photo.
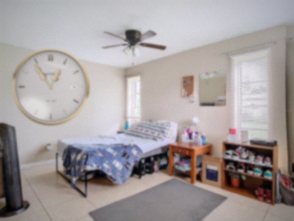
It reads {"hour": 12, "minute": 54}
